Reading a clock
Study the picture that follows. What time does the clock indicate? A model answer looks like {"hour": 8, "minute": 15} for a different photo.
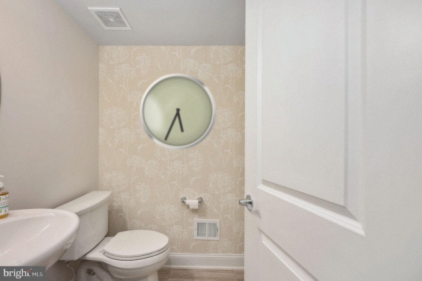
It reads {"hour": 5, "minute": 34}
